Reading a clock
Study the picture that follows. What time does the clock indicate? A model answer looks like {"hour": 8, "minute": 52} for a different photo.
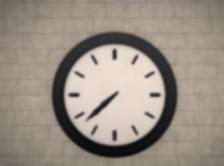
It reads {"hour": 7, "minute": 38}
